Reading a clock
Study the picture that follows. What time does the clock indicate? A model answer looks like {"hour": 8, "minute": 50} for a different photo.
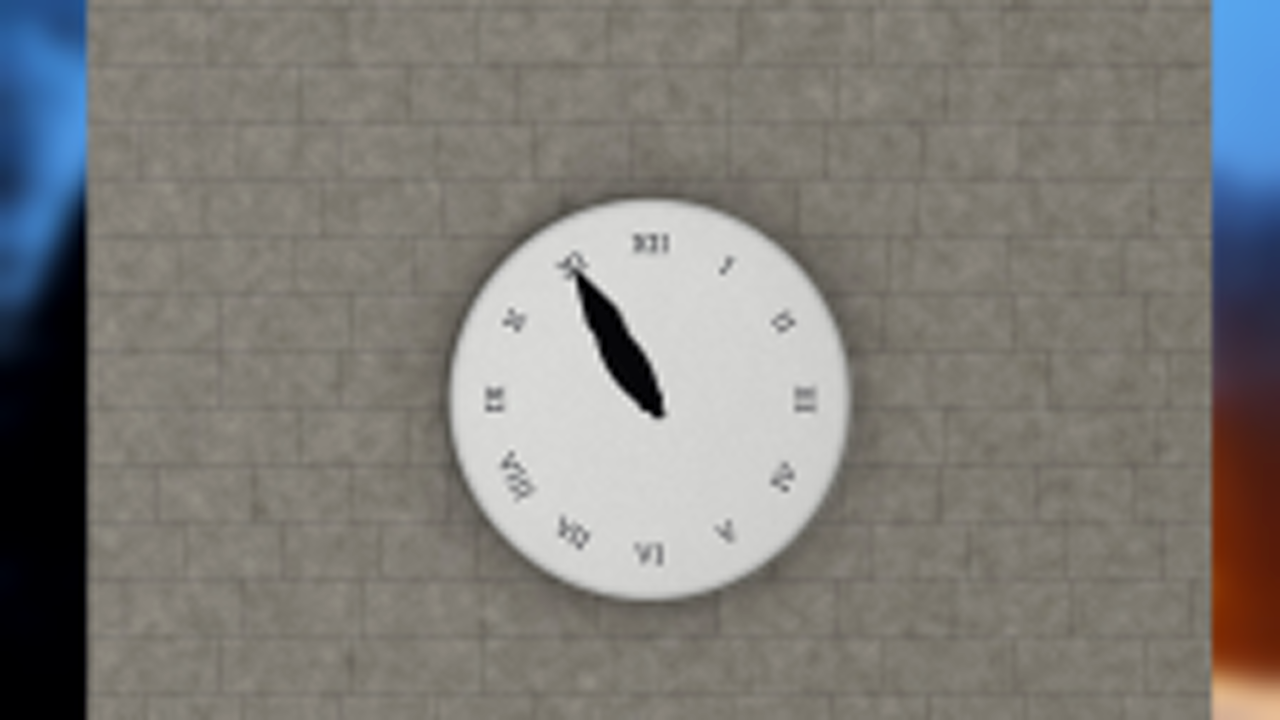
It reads {"hour": 10, "minute": 55}
